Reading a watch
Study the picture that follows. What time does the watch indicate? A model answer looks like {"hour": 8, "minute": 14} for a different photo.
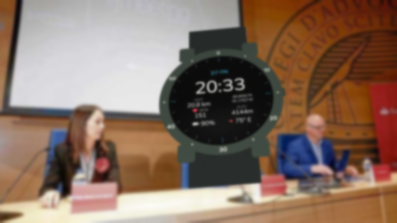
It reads {"hour": 20, "minute": 33}
